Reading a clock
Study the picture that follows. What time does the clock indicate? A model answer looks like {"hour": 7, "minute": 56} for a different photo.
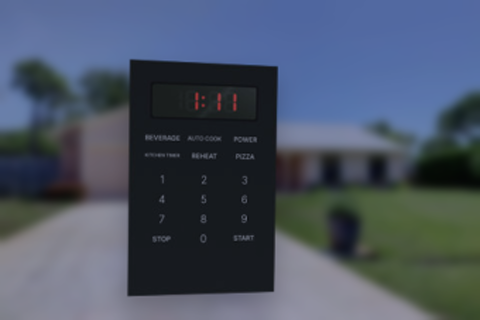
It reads {"hour": 1, "minute": 11}
